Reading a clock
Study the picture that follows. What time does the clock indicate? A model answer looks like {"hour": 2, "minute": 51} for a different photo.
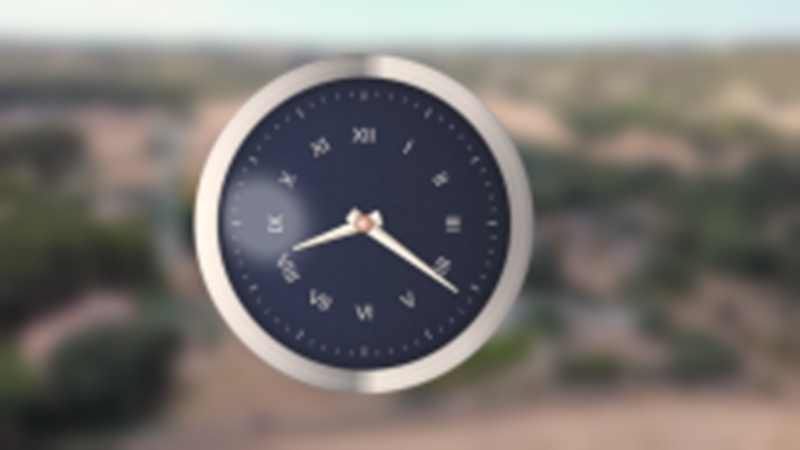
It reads {"hour": 8, "minute": 21}
